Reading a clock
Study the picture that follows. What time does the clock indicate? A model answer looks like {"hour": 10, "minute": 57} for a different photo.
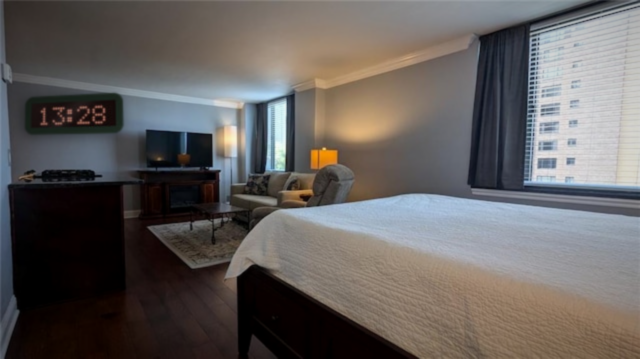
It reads {"hour": 13, "minute": 28}
